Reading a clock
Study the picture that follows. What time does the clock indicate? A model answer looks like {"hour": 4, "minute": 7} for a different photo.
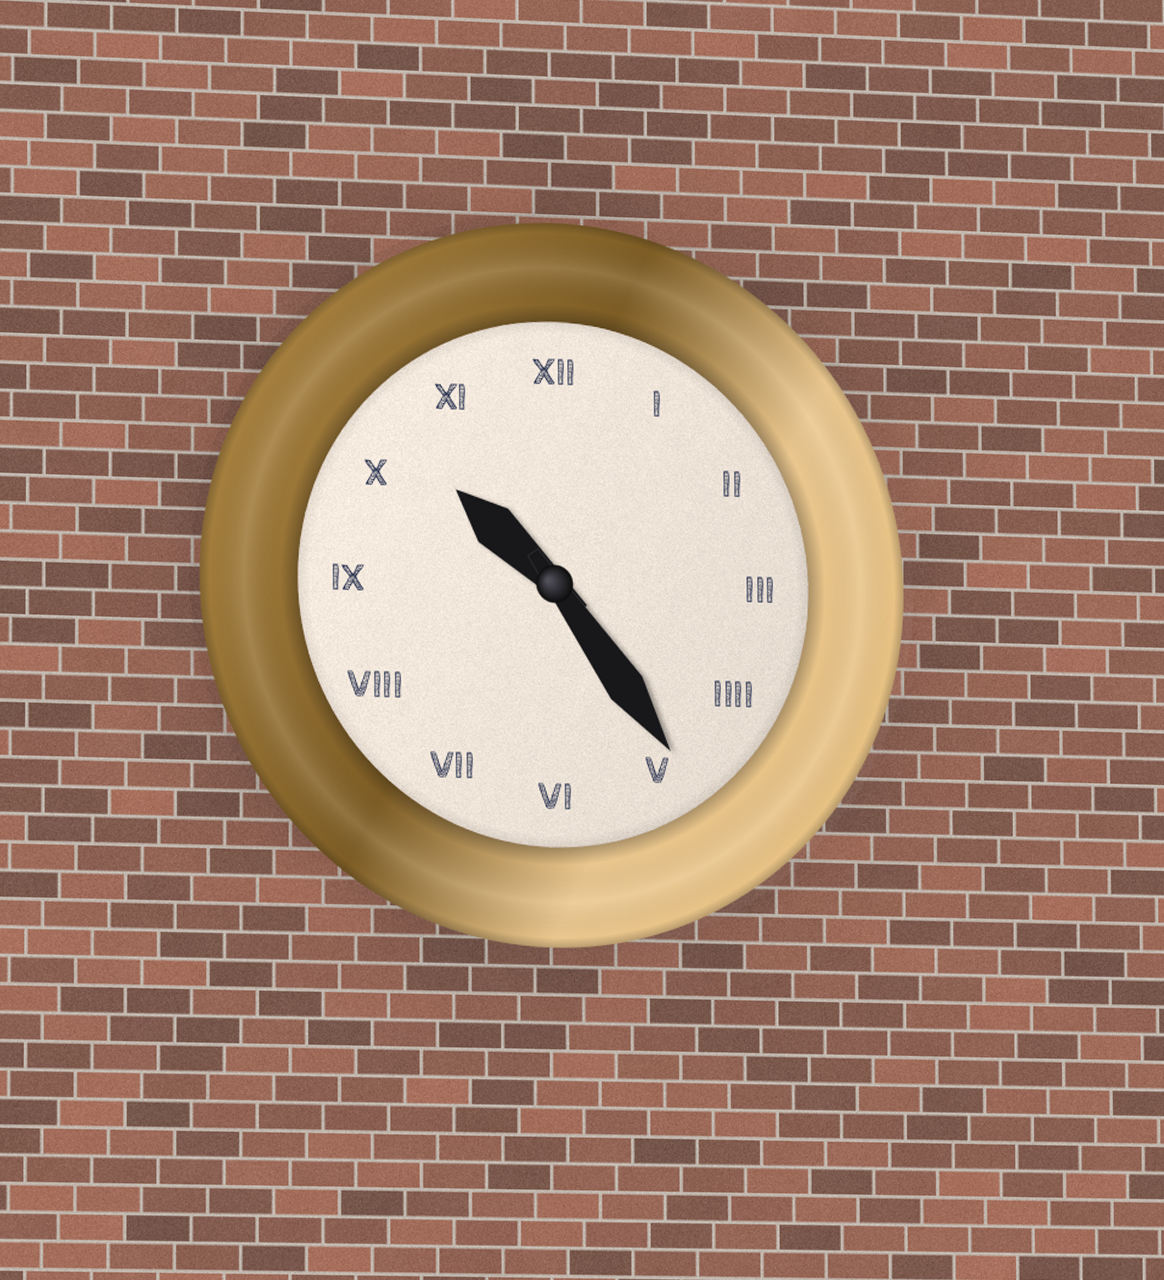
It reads {"hour": 10, "minute": 24}
